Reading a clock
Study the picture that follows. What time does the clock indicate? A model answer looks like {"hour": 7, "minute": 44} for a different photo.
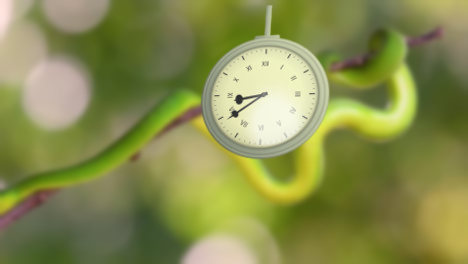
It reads {"hour": 8, "minute": 39}
